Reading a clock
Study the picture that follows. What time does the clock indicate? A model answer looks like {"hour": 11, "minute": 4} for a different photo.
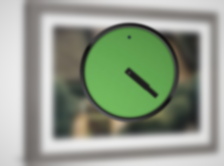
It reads {"hour": 4, "minute": 22}
